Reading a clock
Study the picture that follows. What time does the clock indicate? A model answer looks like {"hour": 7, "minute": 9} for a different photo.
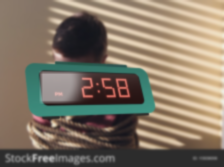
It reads {"hour": 2, "minute": 58}
